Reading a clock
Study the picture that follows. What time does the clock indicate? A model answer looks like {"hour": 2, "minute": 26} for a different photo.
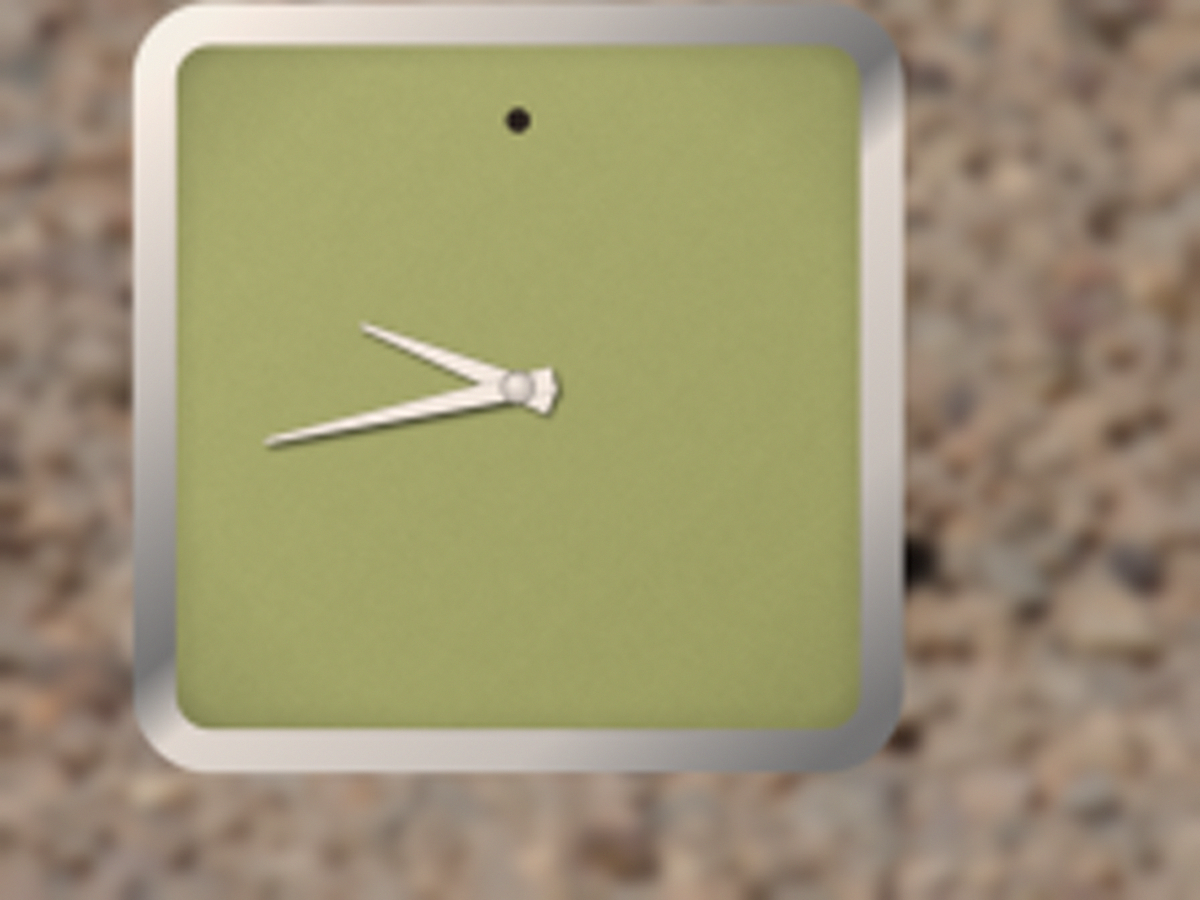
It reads {"hour": 9, "minute": 43}
